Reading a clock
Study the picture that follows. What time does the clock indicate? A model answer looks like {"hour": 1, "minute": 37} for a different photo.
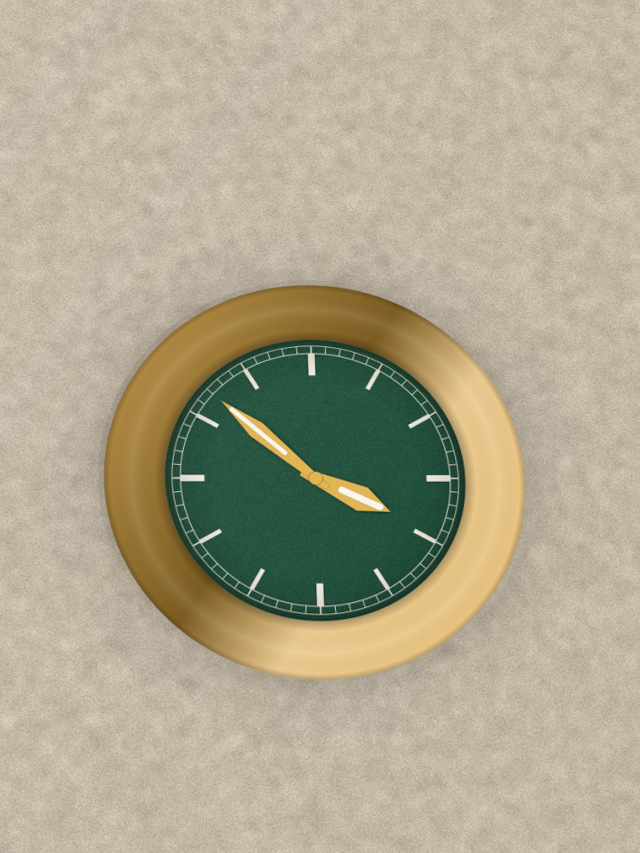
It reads {"hour": 3, "minute": 52}
